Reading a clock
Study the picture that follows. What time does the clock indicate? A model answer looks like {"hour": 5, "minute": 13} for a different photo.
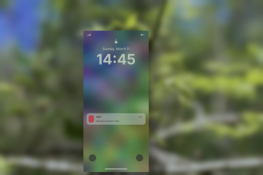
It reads {"hour": 14, "minute": 45}
